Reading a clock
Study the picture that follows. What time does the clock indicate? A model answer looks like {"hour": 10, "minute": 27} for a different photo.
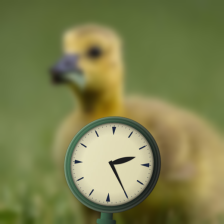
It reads {"hour": 2, "minute": 25}
